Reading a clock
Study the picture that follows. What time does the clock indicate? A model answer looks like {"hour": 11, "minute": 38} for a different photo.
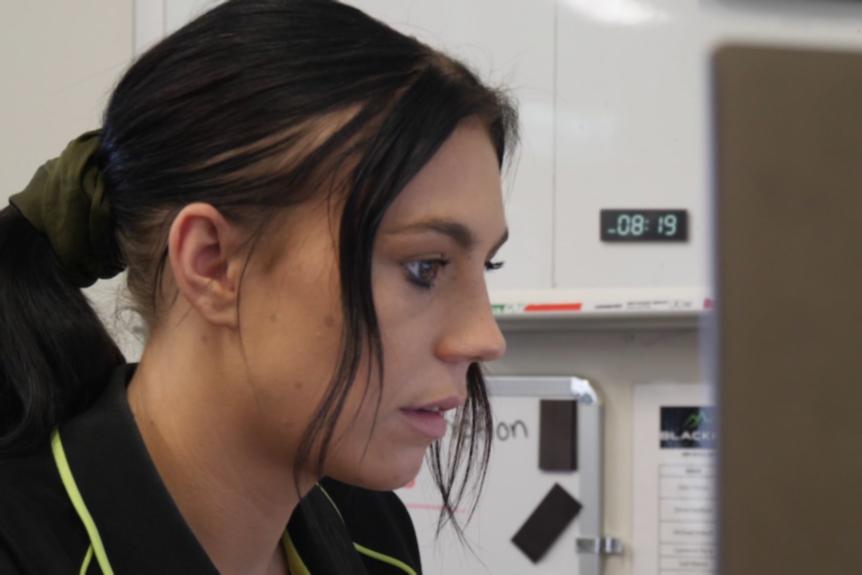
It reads {"hour": 8, "minute": 19}
